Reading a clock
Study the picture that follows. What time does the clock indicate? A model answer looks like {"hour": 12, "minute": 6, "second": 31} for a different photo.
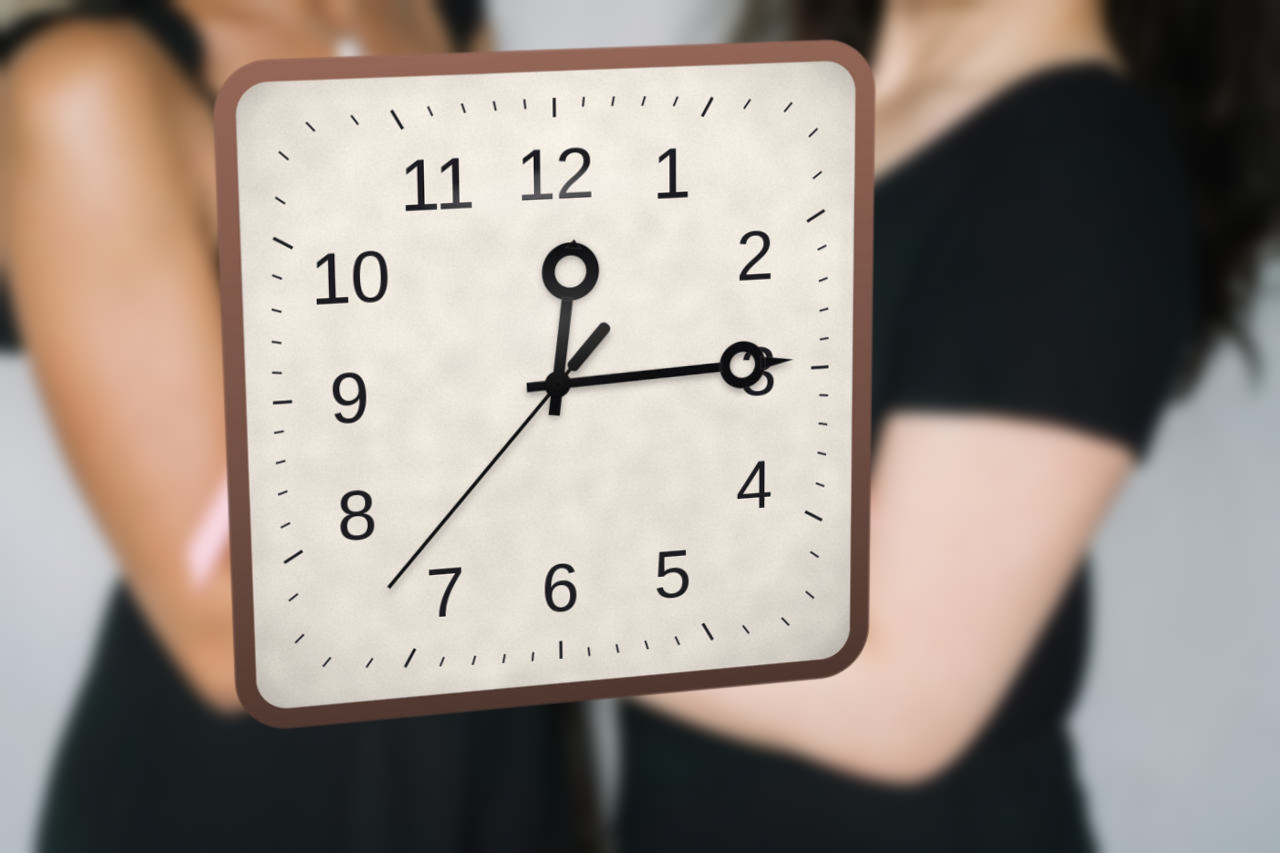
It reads {"hour": 12, "minute": 14, "second": 37}
